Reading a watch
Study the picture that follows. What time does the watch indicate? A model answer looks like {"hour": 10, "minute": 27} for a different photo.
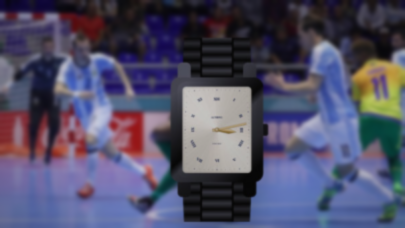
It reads {"hour": 3, "minute": 13}
